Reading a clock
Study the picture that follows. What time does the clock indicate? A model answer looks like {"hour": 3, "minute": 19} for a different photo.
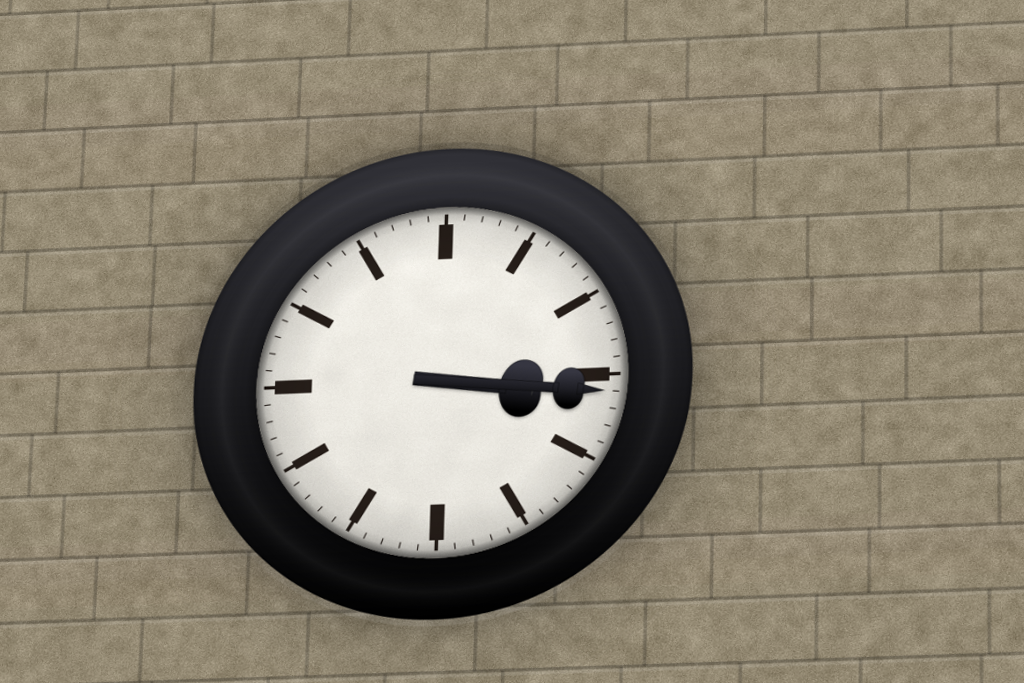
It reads {"hour": 3, "minute": 16}
